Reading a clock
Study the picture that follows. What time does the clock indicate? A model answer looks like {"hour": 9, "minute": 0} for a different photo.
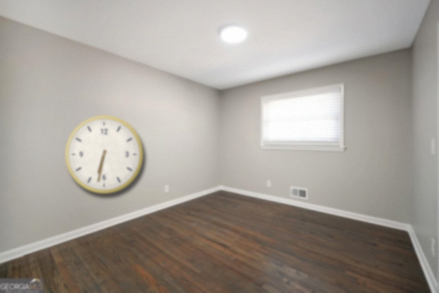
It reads {"hour": 6, "minute": 32}
